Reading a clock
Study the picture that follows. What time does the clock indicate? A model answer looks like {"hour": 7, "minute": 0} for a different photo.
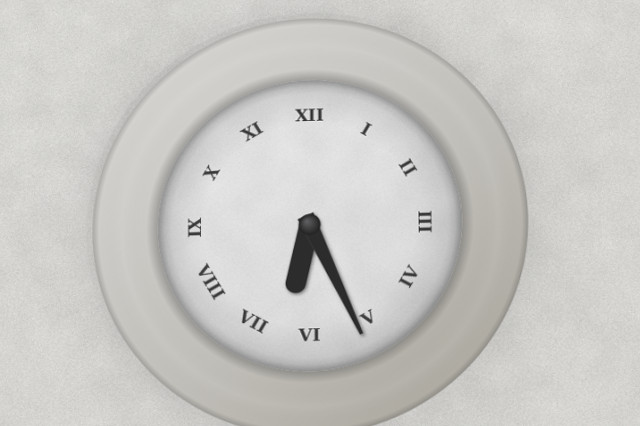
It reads {"hour": 6, "minute": 26}
